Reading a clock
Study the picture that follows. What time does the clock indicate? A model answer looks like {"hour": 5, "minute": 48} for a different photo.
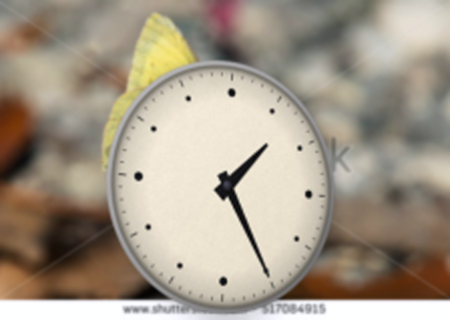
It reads {"hour": 1, "minute": 25}
